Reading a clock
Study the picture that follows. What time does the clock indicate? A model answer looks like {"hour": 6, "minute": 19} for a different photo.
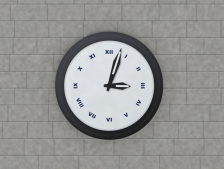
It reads {"hour": 3, "minute": 3}
